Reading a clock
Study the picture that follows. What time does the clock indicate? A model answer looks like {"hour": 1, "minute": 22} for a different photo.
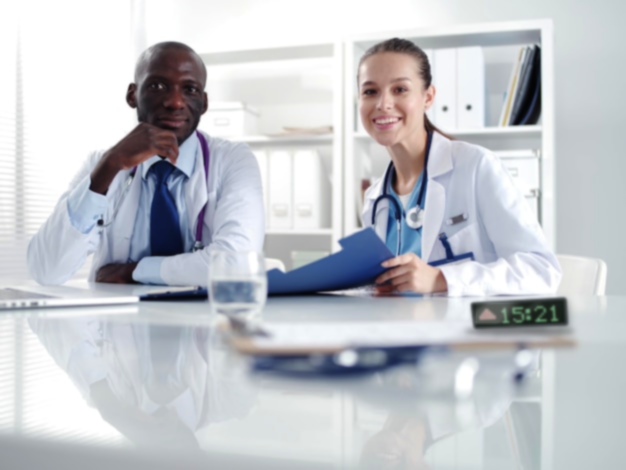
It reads {"hour": 15, "minute": 21}
